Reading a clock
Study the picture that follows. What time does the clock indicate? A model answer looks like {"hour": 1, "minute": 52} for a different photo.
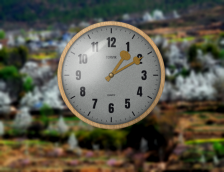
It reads {"hour": 1, "minute": 10}
